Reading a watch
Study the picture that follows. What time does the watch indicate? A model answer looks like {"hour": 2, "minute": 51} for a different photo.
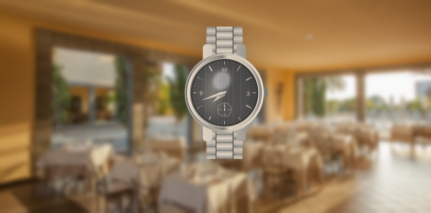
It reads {"hour": 7, "minute": 42}
